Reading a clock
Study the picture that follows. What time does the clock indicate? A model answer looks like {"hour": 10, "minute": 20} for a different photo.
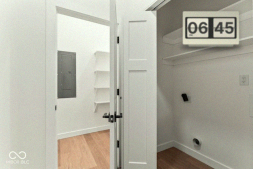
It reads {"hour": 6, "minute": 45}
